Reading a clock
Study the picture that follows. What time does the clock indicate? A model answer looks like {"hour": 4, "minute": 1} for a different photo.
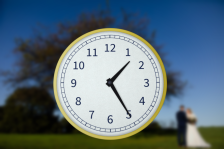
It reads {"hour": 1, "minute": 25}
